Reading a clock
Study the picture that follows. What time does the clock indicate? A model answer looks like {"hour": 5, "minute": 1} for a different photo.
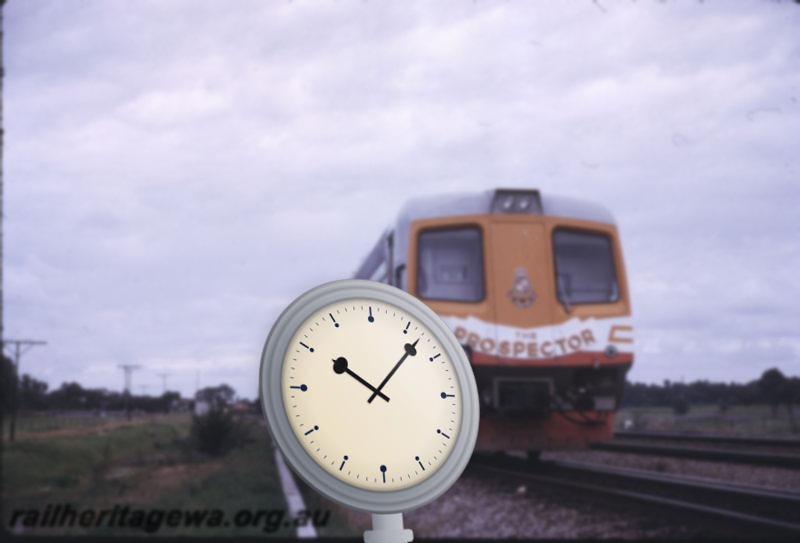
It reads {"hour": 10, "minute": 7}
